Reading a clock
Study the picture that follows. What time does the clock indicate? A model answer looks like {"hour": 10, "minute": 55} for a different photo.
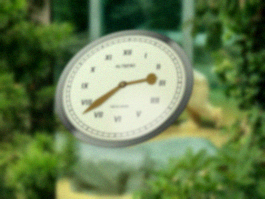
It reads {"hour": 2, "minute": 38}
